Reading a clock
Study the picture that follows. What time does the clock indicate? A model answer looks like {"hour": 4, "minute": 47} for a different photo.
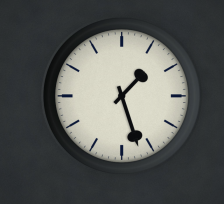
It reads {"hour": 1, "minute": 27}
